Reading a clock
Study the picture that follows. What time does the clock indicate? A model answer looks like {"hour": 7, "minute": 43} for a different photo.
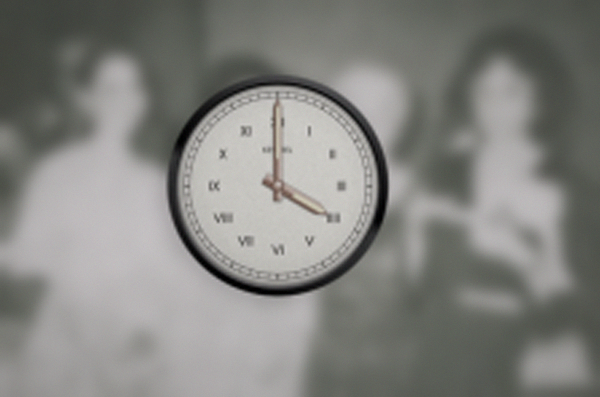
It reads {"hour": 4, "minute": 0}
